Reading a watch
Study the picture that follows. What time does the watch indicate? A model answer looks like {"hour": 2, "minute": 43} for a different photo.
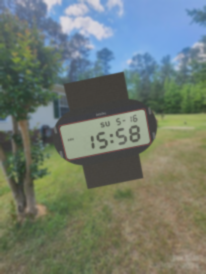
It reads {"hour": 15, "minute": 58}
